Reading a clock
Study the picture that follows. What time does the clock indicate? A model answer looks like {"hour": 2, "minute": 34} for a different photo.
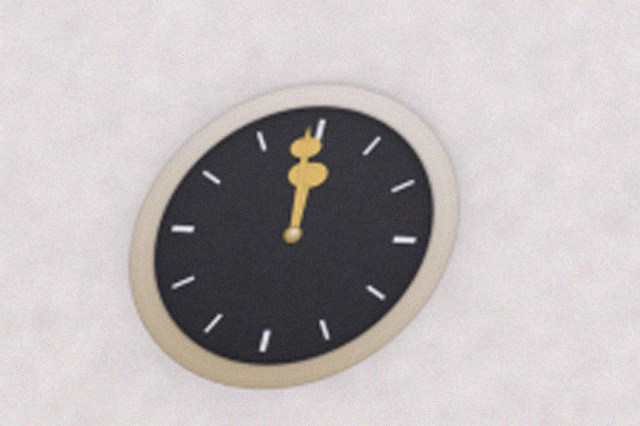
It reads {"hour": 11, "minute": 59}
